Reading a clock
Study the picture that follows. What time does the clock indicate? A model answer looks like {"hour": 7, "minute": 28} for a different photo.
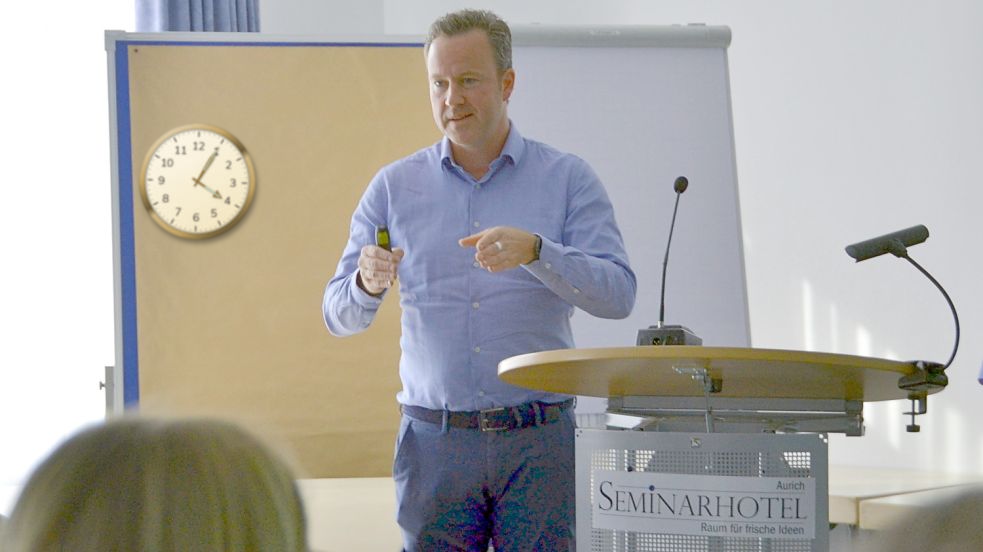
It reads {"hour": 4, "minute": 5}
